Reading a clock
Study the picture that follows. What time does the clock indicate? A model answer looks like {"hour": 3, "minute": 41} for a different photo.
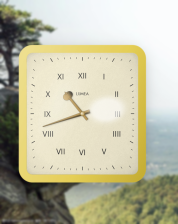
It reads {"hour": 10, "minute": 42}
